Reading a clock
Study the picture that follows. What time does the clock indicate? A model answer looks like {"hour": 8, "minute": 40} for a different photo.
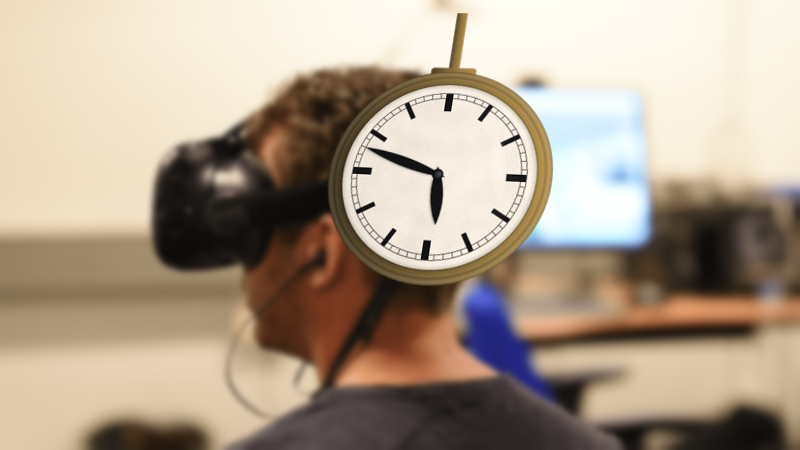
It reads {"hour": 5, "minute": 48}
